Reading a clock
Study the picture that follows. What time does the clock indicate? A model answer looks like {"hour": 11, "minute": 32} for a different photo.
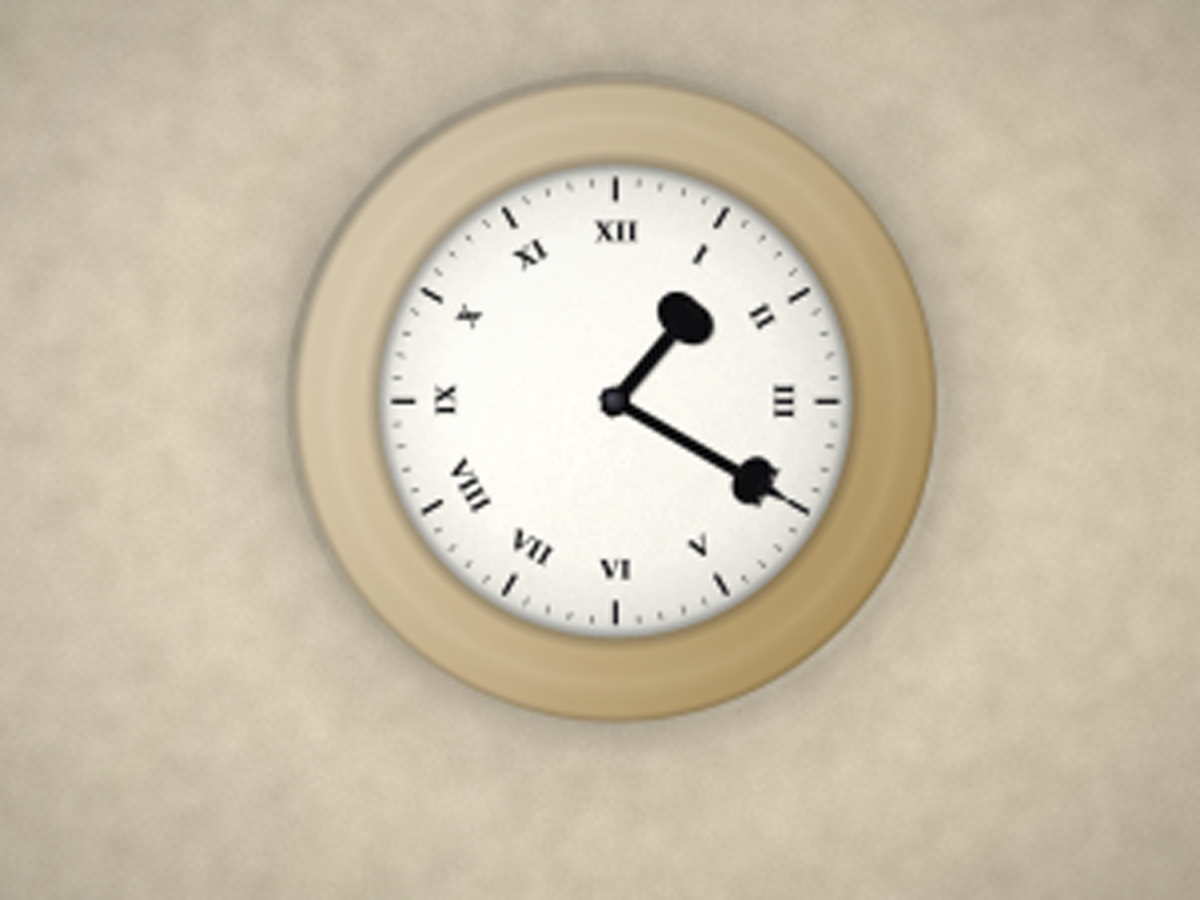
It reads {"hour": 1, "minute": 20}
